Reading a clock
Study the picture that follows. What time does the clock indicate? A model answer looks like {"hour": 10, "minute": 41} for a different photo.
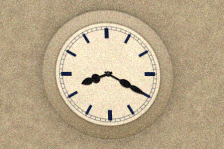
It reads {"hour": 8, "minute": 20}
